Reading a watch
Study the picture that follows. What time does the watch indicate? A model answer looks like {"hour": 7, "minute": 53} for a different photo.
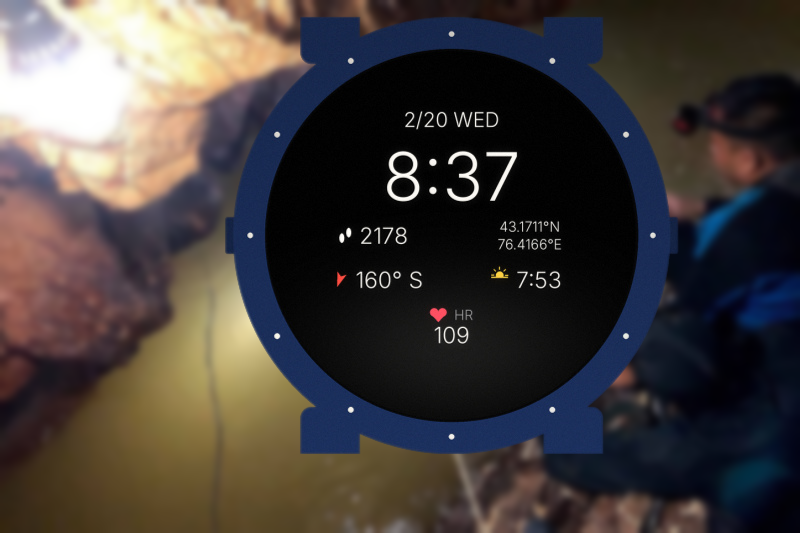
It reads {"hour": 8, "minute": 37}
